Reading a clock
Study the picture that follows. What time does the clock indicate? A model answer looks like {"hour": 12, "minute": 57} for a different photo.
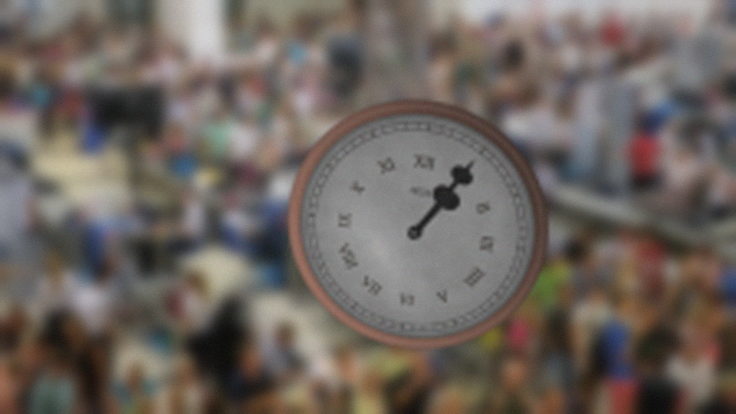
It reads {"hour": 1, "minute": 5}
